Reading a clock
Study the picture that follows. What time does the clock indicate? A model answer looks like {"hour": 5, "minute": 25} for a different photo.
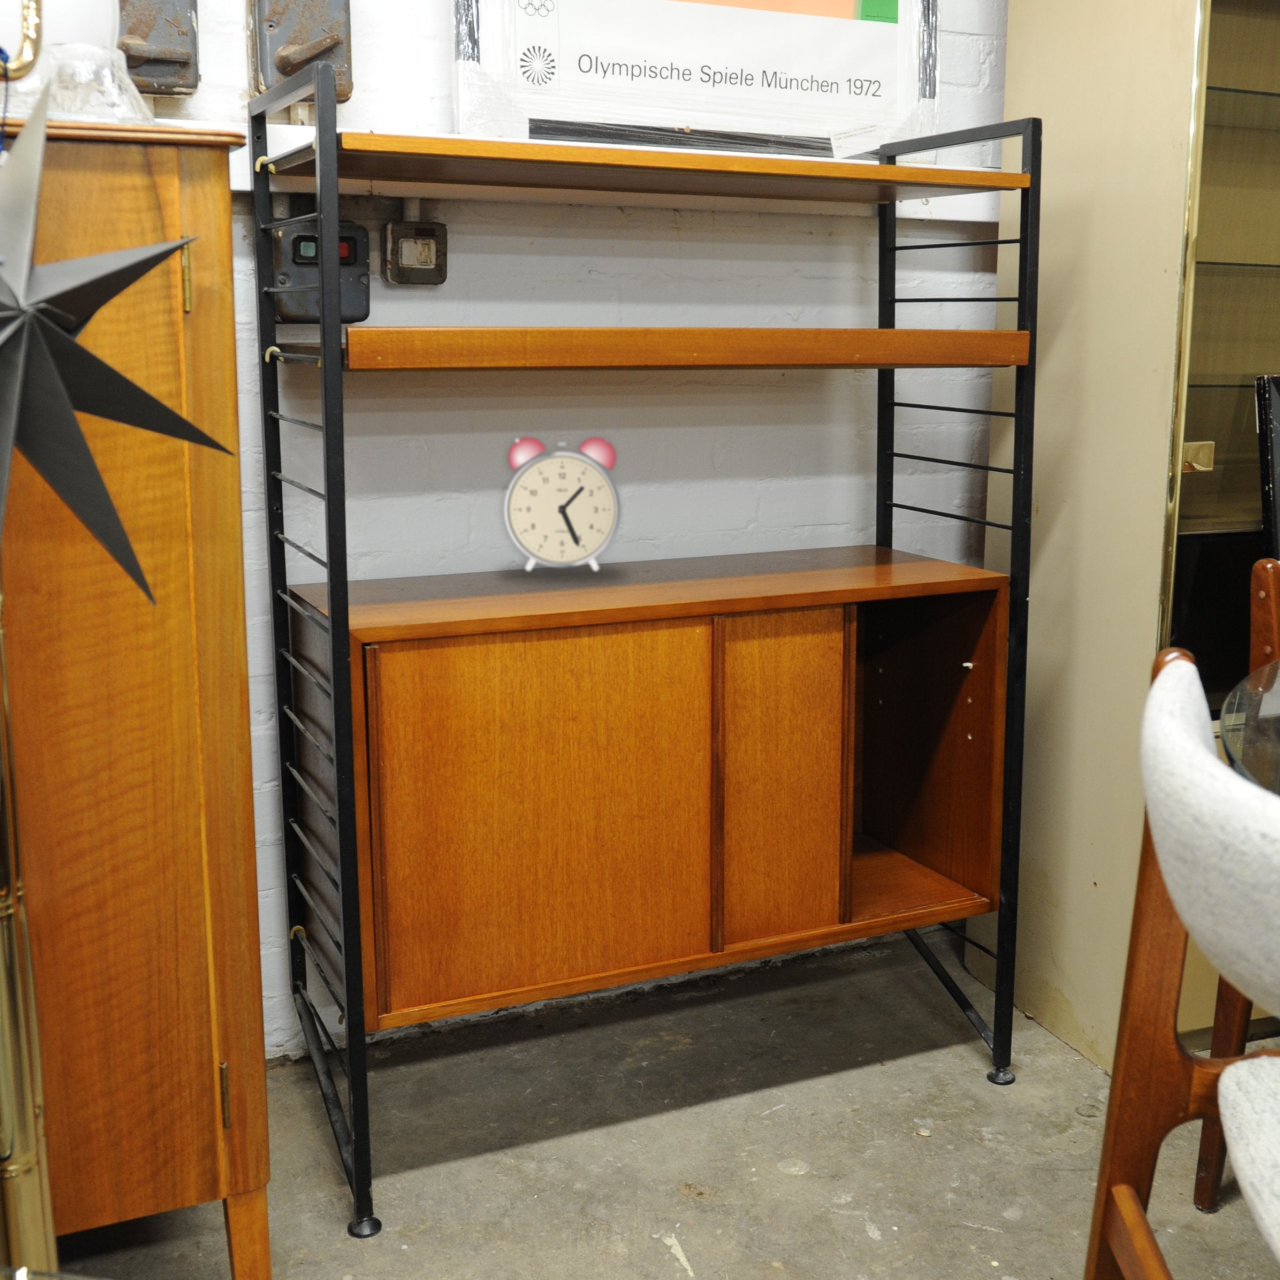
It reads {"hour": 1, "minute": 26}
